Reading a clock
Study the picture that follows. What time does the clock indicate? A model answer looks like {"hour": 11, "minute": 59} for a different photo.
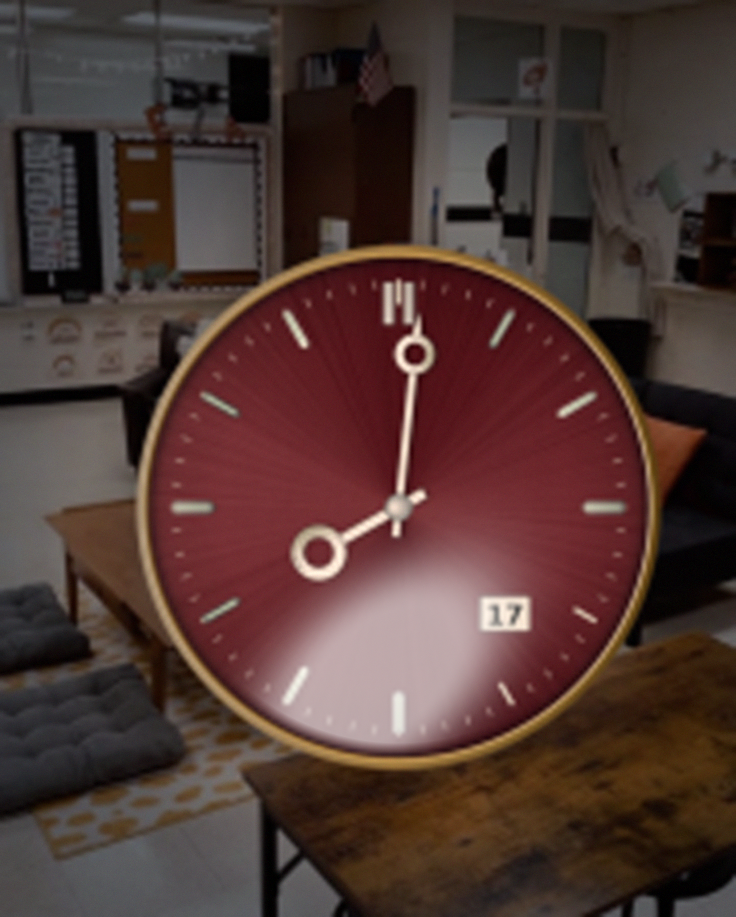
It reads {"hour": 8, "minute": 1}
